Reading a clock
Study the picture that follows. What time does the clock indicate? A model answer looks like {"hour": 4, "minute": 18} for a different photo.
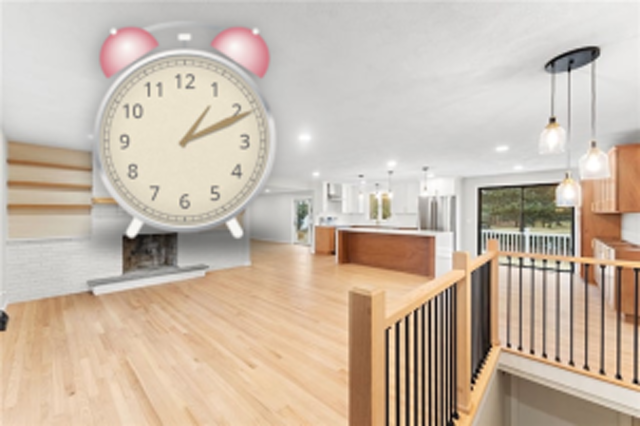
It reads {"hour": 1, "minute": 11}
